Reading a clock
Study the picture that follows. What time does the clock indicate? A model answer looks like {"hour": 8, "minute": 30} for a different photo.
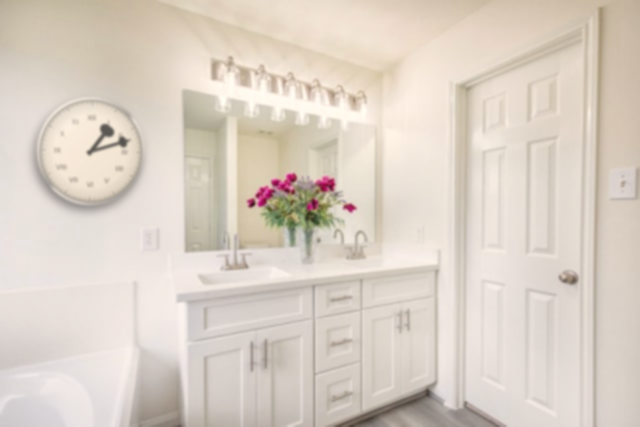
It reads {"hour": 1, "minute": 12}
